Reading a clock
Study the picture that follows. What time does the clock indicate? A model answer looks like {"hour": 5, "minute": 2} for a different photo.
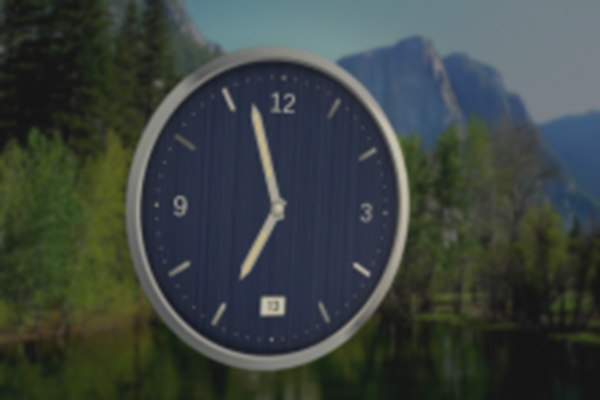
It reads {"hour": 6, "minute": 57}
